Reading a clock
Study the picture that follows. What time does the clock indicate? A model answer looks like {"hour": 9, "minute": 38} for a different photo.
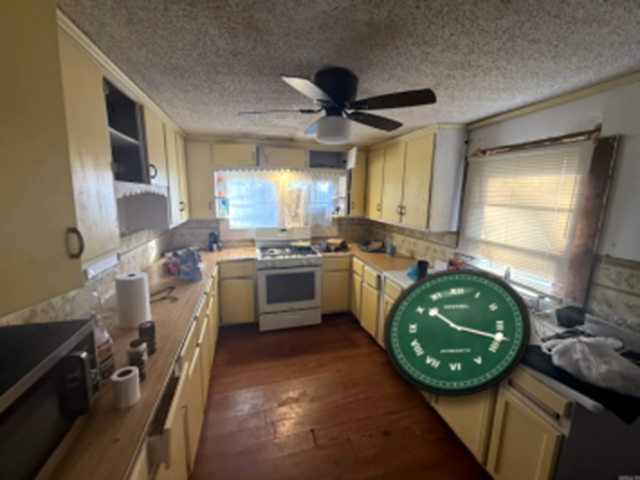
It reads {"hour": 10, "minute": 18}
